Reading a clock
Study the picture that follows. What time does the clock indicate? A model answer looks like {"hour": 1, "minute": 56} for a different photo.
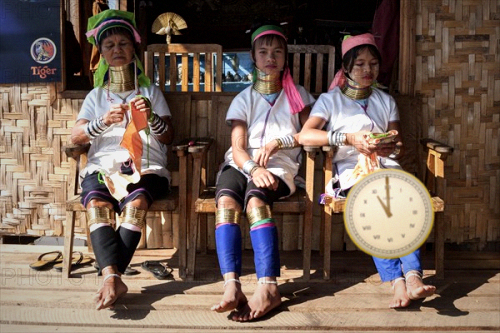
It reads {"hour": 11, "minute": 0}
